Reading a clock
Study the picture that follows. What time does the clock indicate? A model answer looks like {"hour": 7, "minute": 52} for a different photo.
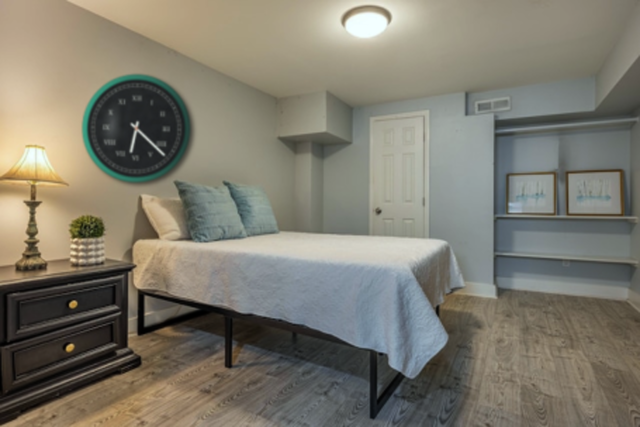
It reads {"hour": 6, "minute": 22}
